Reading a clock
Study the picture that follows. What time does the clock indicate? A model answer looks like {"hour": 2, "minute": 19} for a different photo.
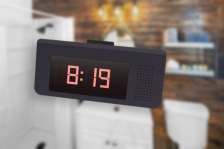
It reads {"hour": 8, "minute": 19}
